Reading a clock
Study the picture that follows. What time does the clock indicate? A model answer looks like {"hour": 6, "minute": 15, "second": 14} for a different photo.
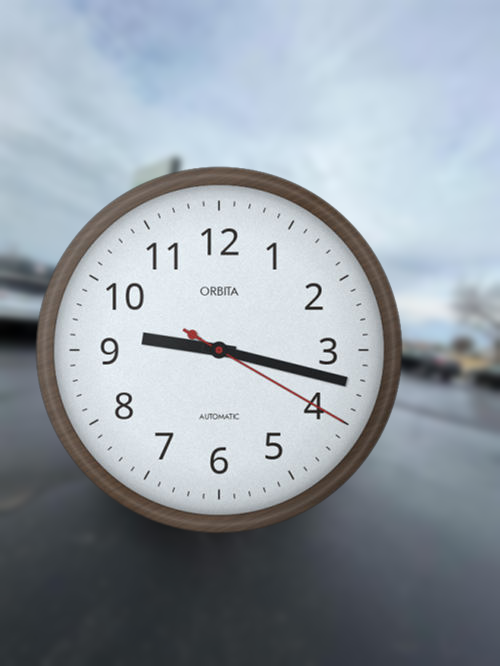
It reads {"hour": 9, "minute": 17, "second": 20}
